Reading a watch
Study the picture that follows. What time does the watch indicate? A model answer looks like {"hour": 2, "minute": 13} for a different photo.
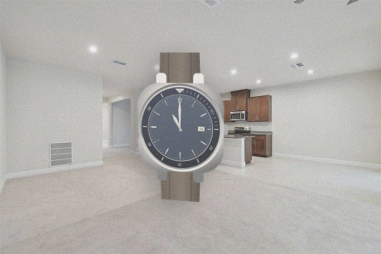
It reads {"hour": 11, "minute": 0}
